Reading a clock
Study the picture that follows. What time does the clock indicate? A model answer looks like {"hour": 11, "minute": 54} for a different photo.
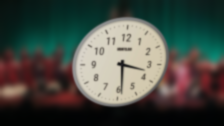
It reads {"hour": 3, "minute": 29}
